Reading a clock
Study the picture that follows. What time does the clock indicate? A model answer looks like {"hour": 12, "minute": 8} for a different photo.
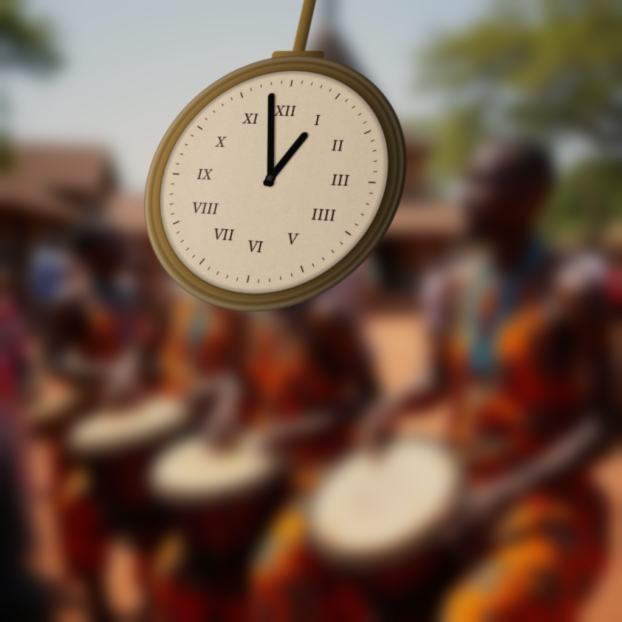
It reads {"hour": 12, "minute": 58}
